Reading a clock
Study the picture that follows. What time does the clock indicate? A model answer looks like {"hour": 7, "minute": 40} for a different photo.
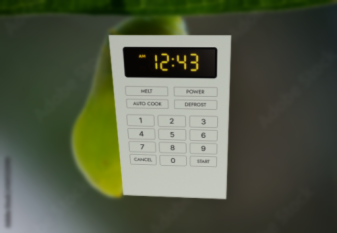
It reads {"hour": 12, "minute": 43}
